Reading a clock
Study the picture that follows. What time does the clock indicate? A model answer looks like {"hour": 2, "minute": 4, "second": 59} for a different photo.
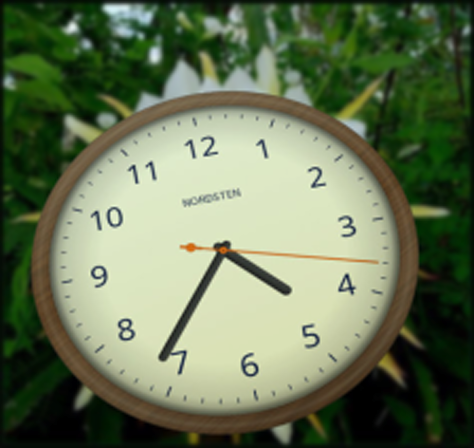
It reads {"hour": 4, "minute": 36, "second": 18}
